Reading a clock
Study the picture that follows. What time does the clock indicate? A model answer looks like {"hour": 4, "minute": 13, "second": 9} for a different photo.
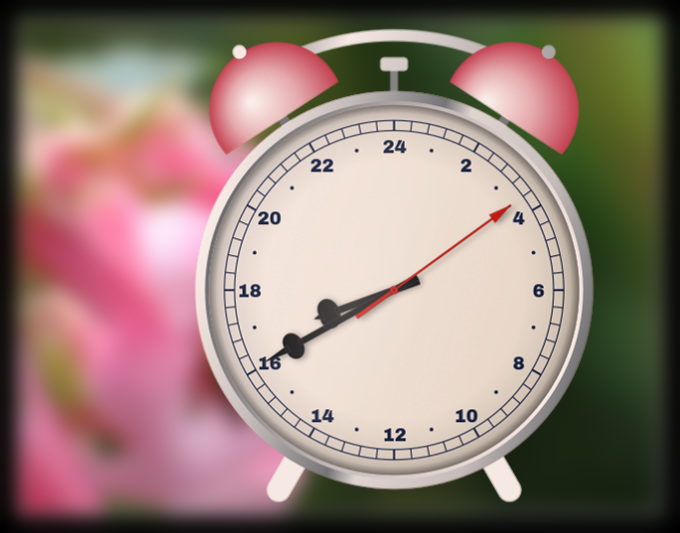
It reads {"hour": 16, "minute": 40, "second": 9}
